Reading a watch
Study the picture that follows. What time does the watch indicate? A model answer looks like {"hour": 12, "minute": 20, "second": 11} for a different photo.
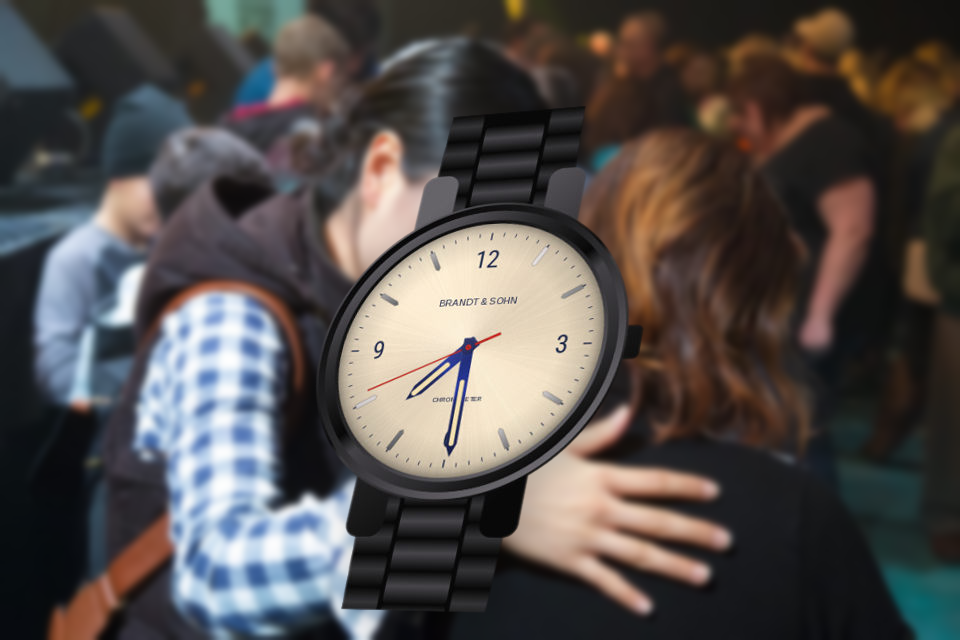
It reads {"hour": 7, "minute": 29, "second": 41}
